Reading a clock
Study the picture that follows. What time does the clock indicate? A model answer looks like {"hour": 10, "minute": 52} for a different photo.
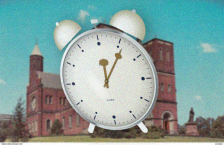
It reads {"hour": 12, "minute": 6}
